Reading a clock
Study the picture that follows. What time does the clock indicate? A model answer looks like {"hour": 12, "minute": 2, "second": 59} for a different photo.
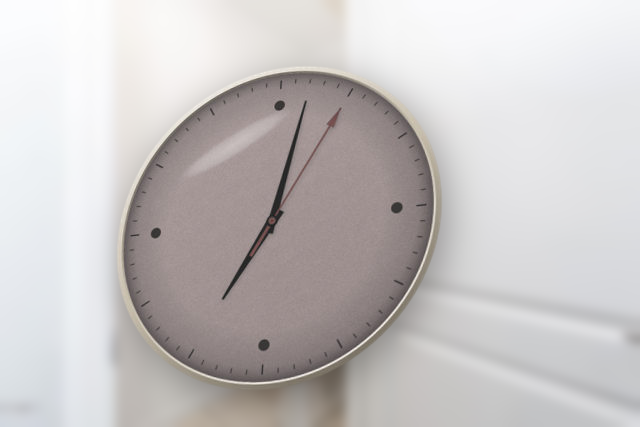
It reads {"hour": 7, "minute": 2, "second": 5}
